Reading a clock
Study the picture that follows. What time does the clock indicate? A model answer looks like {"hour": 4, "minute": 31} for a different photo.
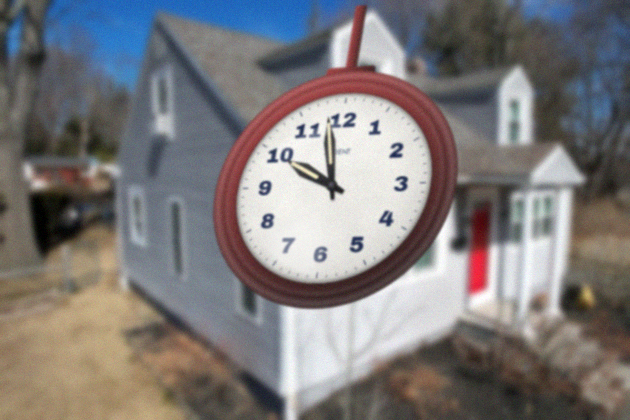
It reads {"hour": 9, "minute": 58}
